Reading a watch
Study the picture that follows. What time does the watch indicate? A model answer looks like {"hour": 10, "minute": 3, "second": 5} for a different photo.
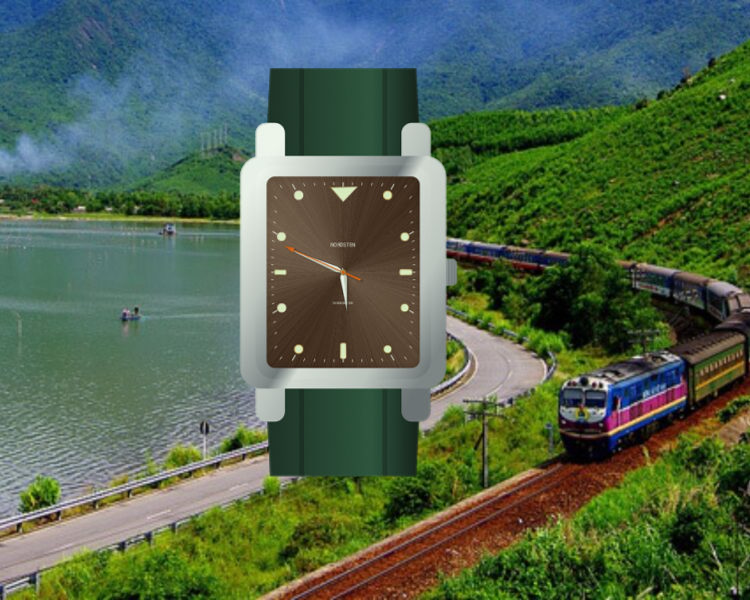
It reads {"hour": 5, "minute": 48, "second": 49}
